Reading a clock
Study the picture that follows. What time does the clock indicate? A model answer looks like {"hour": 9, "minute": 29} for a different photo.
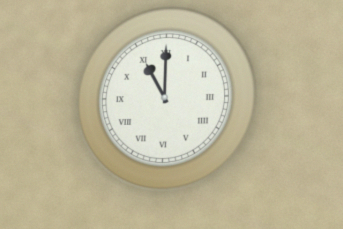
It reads {"hour": 11, "minute": 0}
